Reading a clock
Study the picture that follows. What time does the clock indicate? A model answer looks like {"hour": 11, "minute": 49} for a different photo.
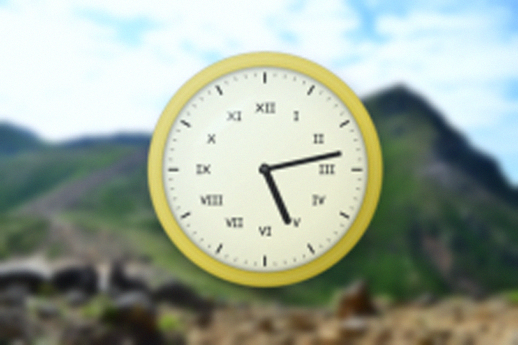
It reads {"hour": 5, "minute": 13}
